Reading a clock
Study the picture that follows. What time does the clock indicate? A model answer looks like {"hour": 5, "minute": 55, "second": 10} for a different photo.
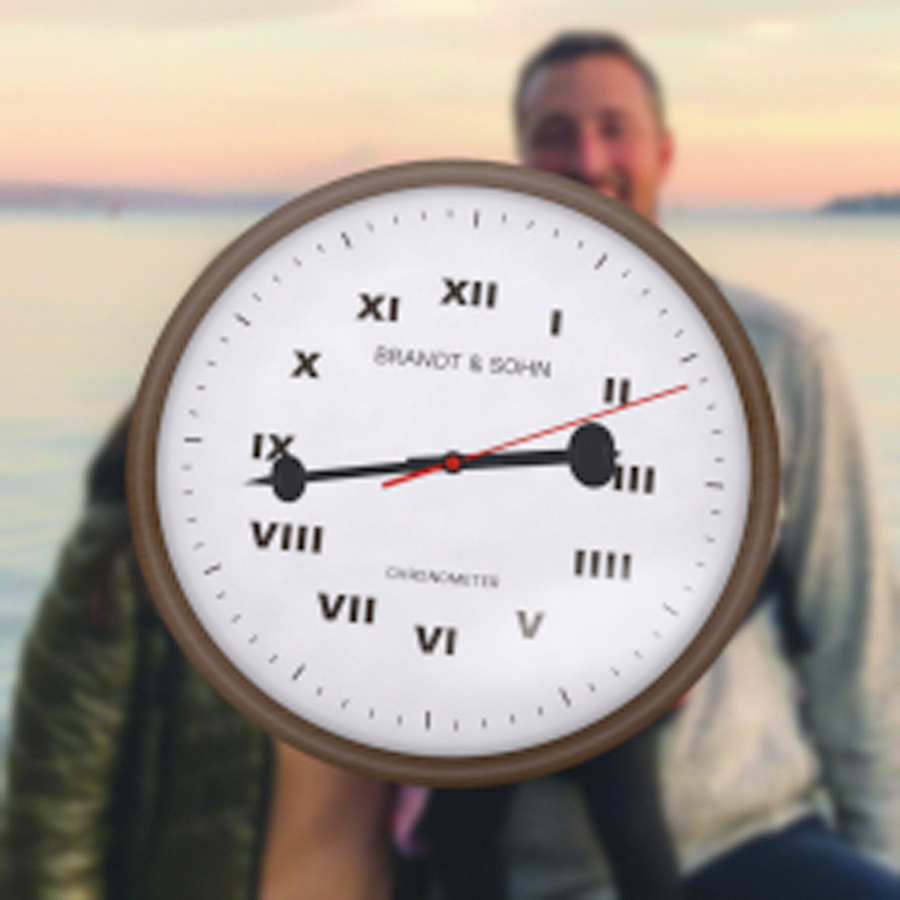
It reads {"hour": 2, "minute": 43, "second": 11}
